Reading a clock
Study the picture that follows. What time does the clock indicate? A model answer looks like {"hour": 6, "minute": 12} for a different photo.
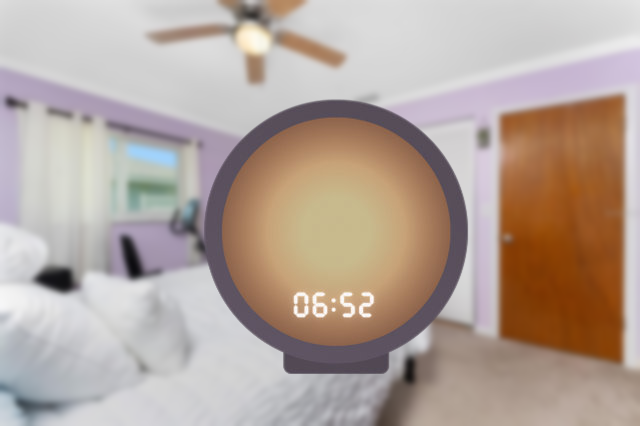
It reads {"hour": 6, "minute": 52}
